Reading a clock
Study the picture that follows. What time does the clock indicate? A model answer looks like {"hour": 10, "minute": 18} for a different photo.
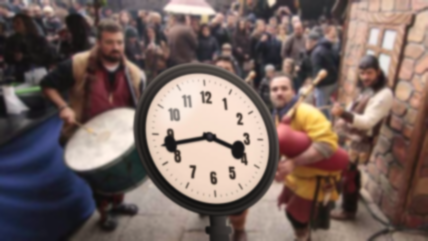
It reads {"hour": 3, "minute": 43}
